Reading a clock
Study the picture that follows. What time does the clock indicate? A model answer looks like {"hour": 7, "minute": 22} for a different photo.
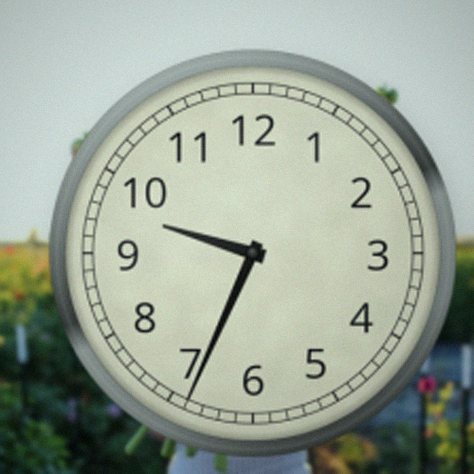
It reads {"hour": 9, "minute": 34}
